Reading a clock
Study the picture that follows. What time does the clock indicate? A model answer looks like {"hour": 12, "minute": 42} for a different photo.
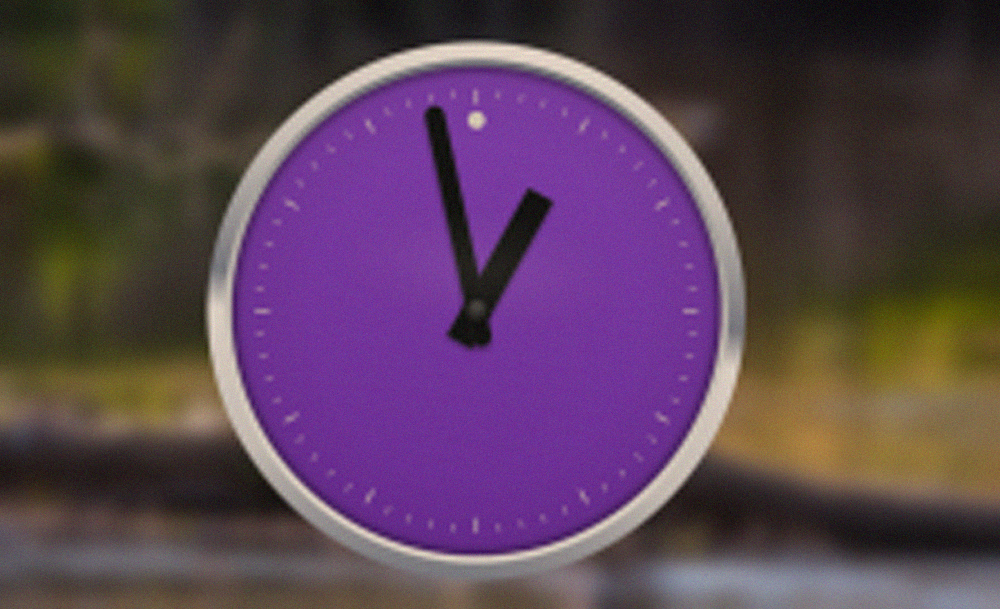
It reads {"hour": 12, "minute": 58}
